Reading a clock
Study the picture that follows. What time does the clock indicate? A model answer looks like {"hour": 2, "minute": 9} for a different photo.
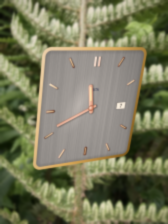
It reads {"hour": 11, "minute": 41}
